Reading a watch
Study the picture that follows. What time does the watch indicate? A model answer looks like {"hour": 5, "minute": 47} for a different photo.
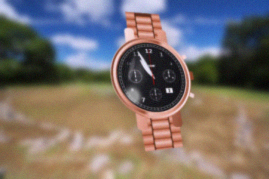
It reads {"hour": 10, "minute": 56}
